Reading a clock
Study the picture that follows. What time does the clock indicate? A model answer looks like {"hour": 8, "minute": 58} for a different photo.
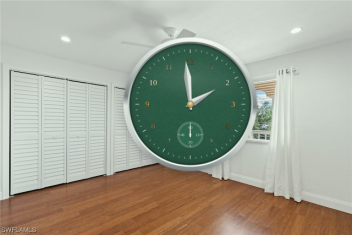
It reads {"hour": 1, "minute": 59}
